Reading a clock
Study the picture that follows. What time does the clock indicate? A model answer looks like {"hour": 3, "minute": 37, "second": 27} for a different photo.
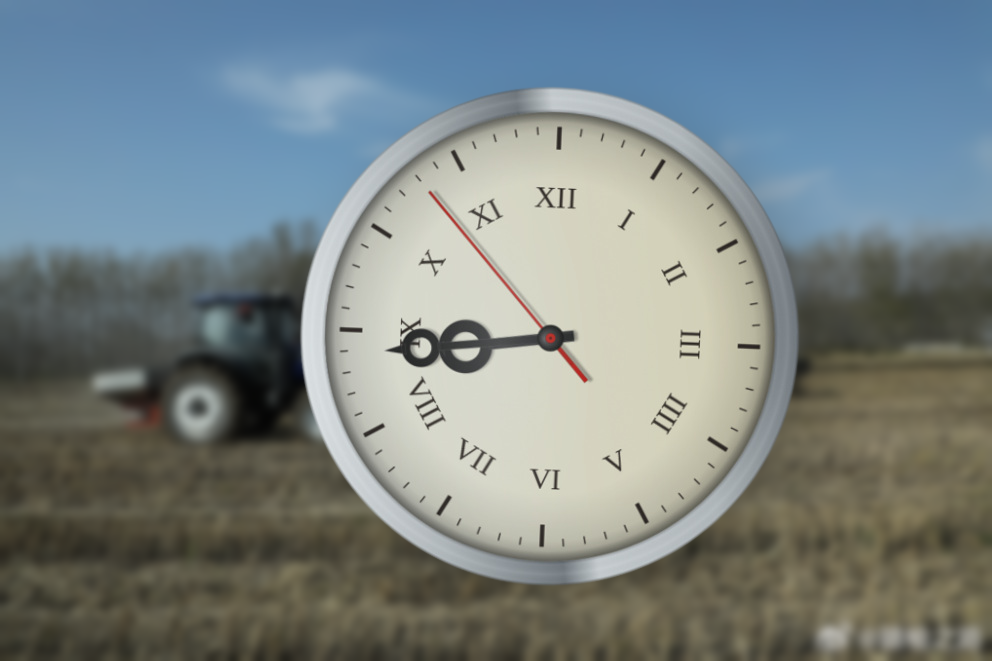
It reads {"hour": 8, "minute": 43, "second": 53}
